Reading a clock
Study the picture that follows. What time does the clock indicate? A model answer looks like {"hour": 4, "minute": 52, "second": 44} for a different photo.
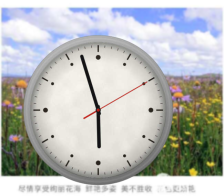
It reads {"hour": 5, "minute": 57, "second": 10}
